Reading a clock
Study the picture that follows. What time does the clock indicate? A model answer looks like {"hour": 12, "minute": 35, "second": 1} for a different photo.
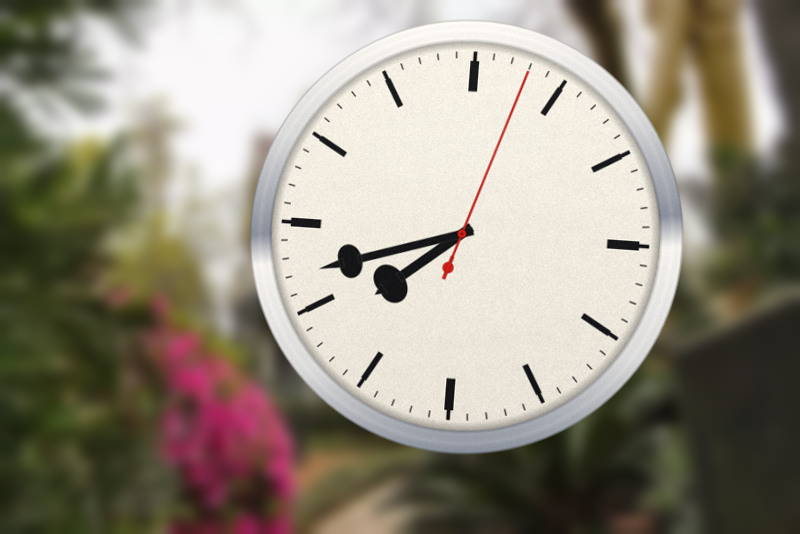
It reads {"hour": 7, "minute": 42, "second": 3}
